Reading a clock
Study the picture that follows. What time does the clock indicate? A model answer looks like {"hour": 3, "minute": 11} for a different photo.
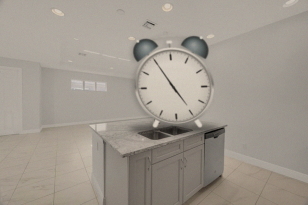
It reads {"hour": 4, "minute": 55}
